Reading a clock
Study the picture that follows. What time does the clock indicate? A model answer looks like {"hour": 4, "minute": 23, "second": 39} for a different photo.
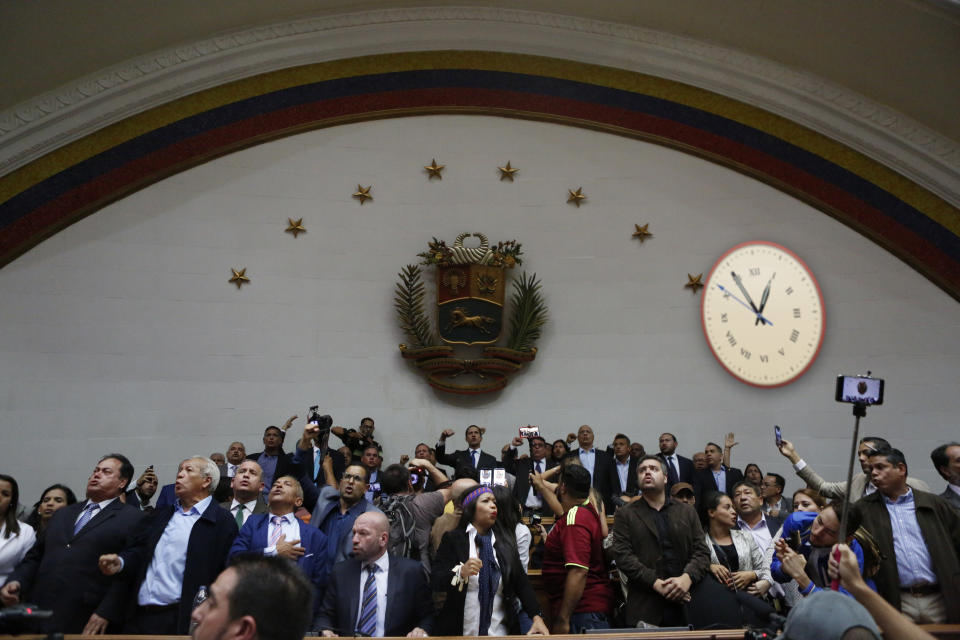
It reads {"hour": 12, "minute": 54, "second": 51}
